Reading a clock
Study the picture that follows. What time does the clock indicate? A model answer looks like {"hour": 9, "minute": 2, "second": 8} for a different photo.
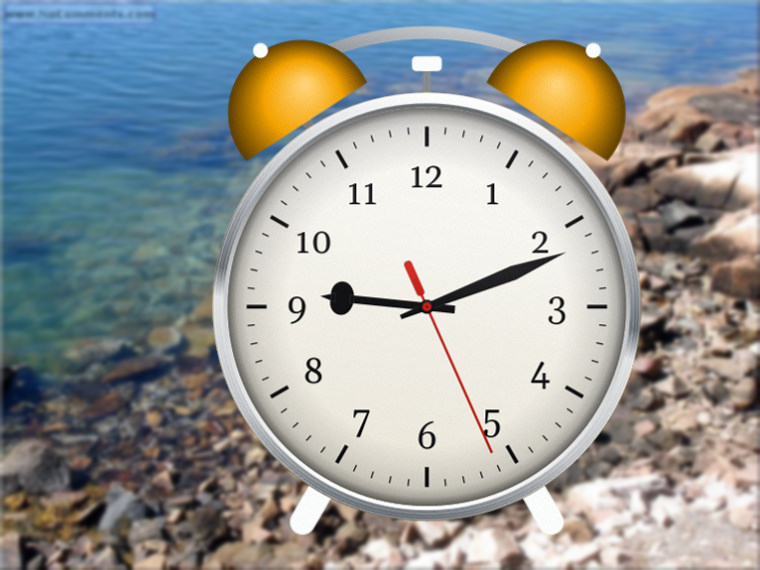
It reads {"hour": 9, "minute": 11, "second": 26}
